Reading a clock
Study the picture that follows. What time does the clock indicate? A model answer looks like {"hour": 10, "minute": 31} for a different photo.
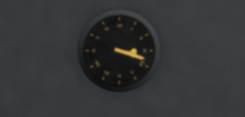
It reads {"hour": 3, "minute": 18}
